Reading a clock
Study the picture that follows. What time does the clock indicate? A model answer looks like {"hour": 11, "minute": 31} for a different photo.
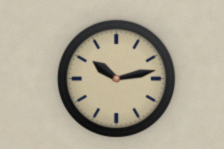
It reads {"hour": 10, "minute": 13}
